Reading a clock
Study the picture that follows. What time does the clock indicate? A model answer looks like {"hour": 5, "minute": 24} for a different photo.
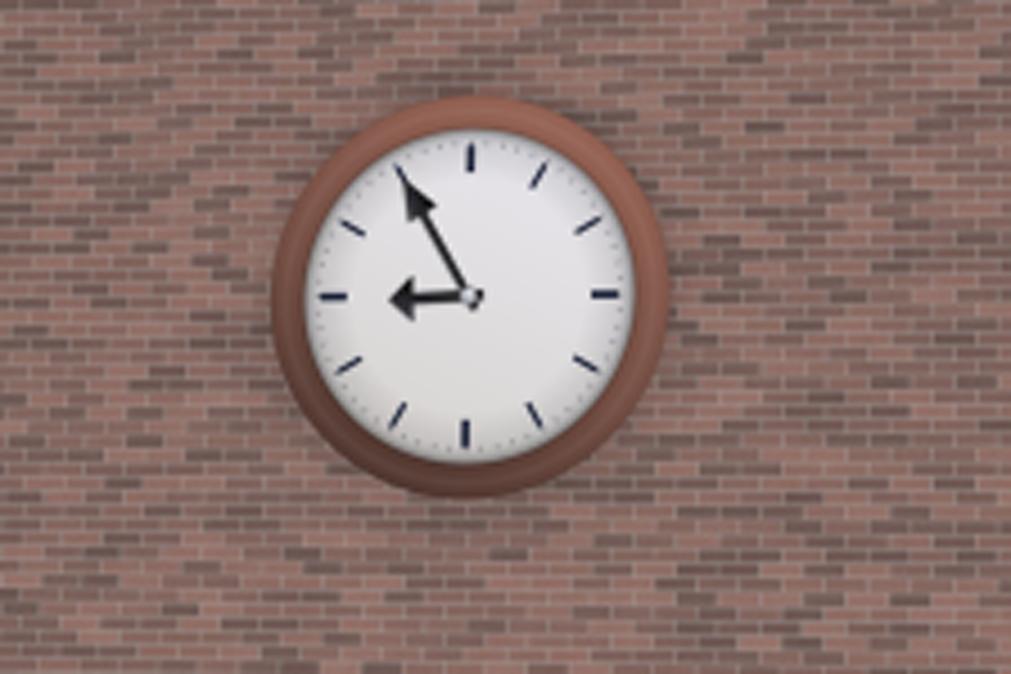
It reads {"hour": 8, "minute": 55}
